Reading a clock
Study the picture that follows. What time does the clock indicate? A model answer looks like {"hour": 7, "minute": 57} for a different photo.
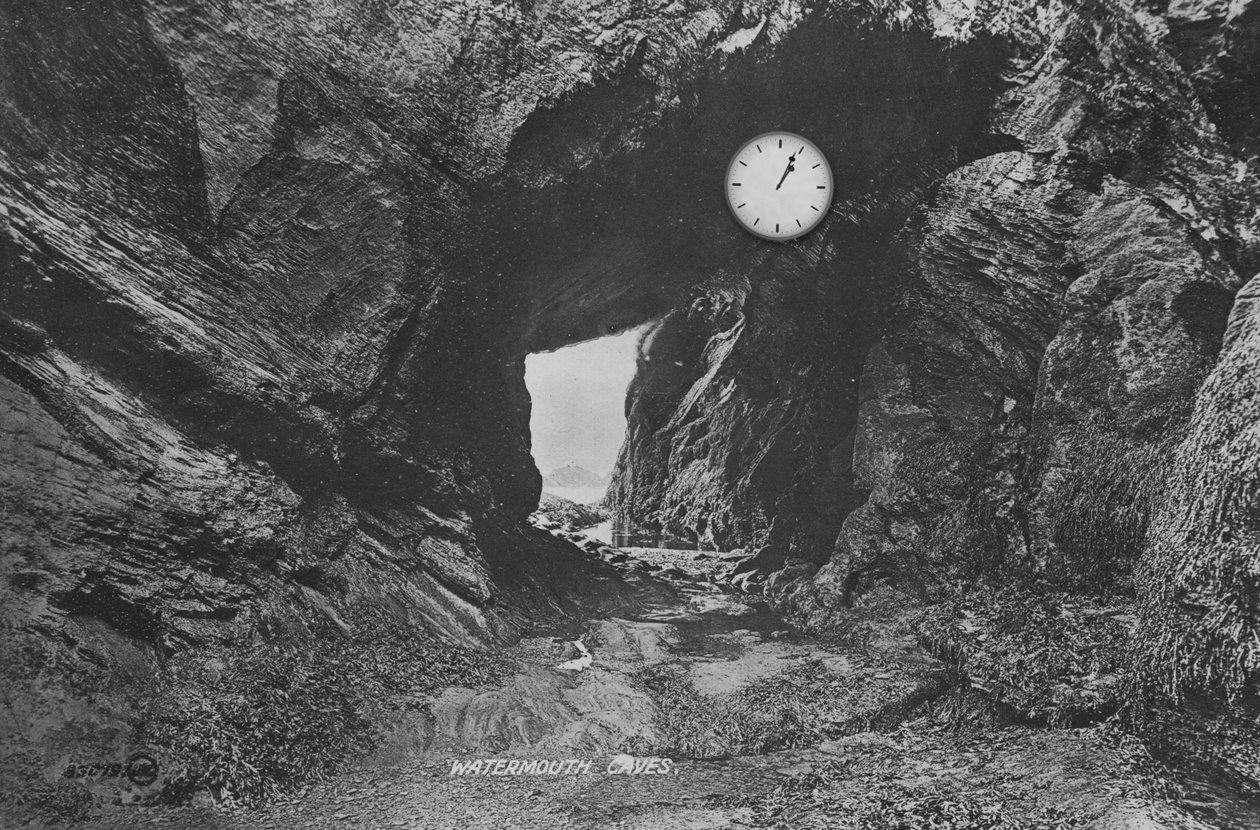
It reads {"hour": 1, "minute": 4}
